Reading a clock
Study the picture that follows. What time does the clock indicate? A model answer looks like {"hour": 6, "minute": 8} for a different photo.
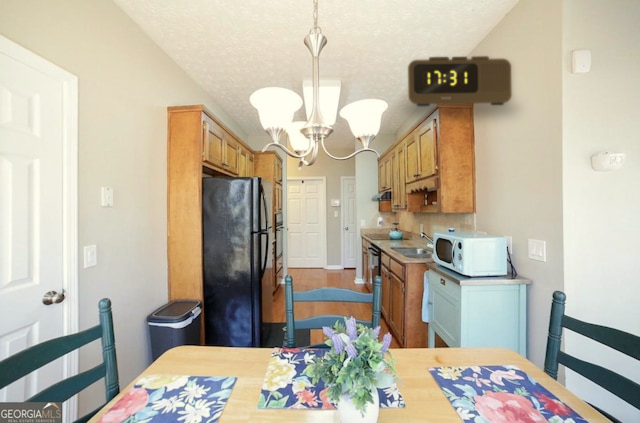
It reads {"hour": 17, "minute": 31}
